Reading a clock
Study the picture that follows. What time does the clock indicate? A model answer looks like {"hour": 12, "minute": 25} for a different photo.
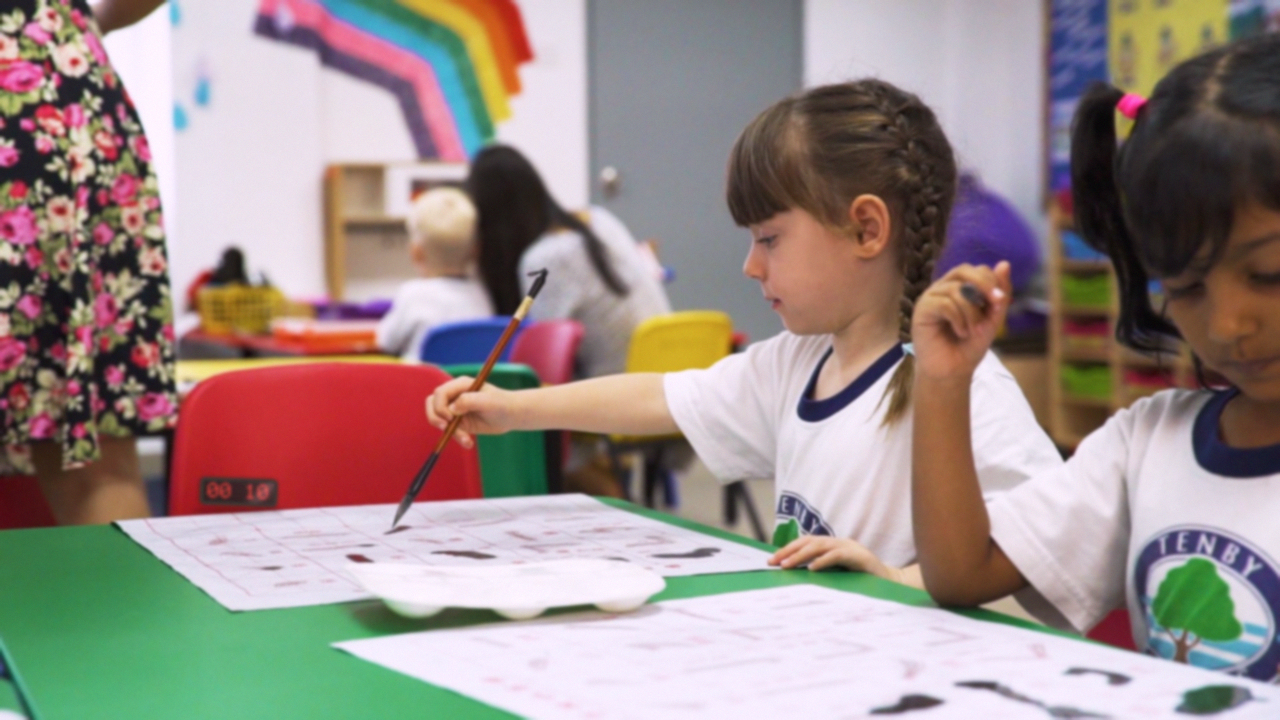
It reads {"hour": 0, "minute": 10}
